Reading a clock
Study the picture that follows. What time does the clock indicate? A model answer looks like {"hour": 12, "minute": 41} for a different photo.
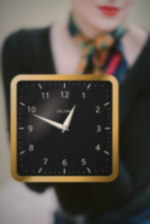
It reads {"hour": 12, "minute": 49}
